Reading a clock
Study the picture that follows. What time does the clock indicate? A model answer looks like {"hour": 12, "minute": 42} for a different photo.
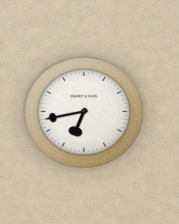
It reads {"hour": 6, "minute": 43}
